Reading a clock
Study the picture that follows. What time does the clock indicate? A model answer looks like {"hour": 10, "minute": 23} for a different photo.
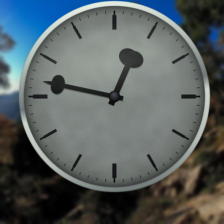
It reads {"hour": 12, "minute": 47}
